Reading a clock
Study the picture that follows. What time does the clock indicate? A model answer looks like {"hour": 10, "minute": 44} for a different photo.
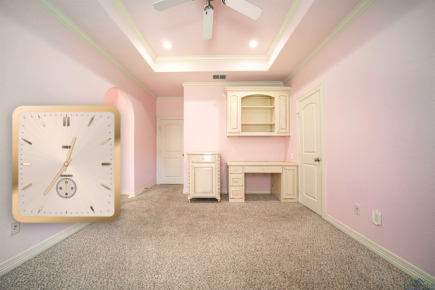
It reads {"hour": 12, "minute": 36}
